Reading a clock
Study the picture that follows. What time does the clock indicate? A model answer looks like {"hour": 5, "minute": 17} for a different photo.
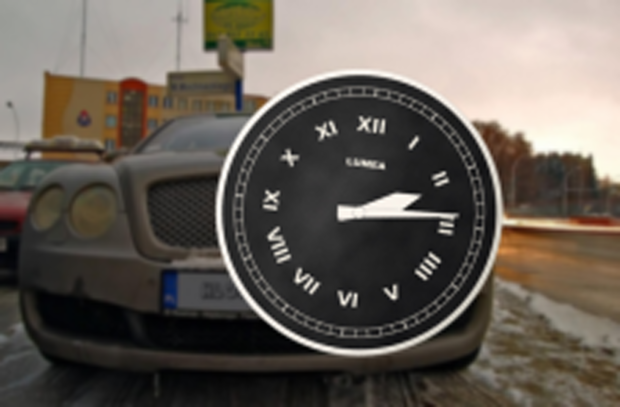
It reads {"hour": 2, "minute": 14}
